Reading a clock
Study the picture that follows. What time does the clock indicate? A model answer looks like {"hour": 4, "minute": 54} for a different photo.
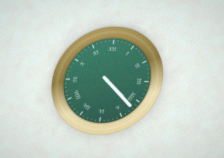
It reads {"hour": 4, "minute": 22}
